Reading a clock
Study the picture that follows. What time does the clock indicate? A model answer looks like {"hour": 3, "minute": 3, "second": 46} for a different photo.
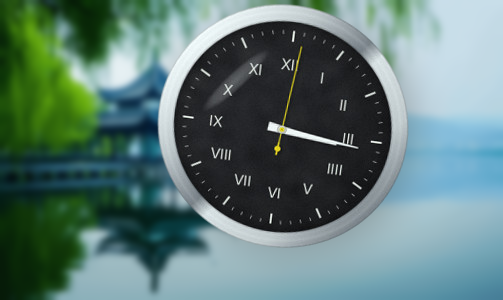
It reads {"hour": 3, "minute": 16, "second": 1}
